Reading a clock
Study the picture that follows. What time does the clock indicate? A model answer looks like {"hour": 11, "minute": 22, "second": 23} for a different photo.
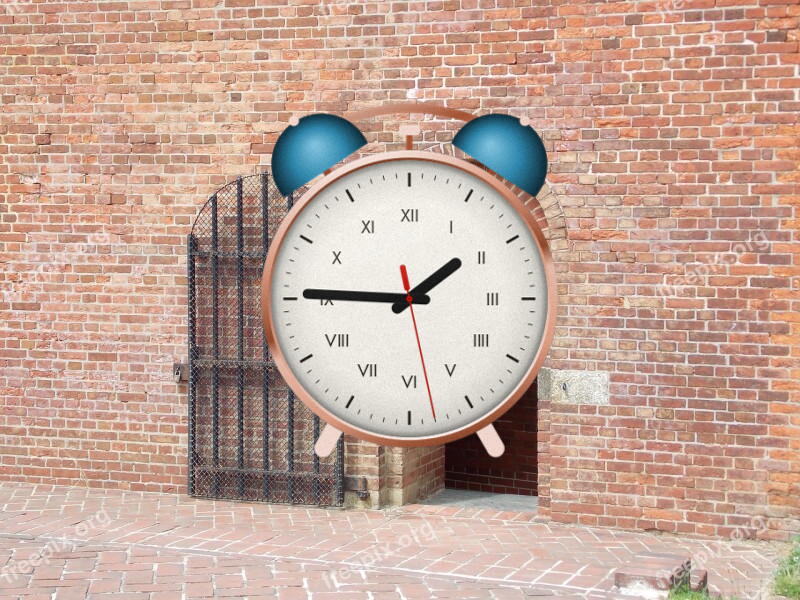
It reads {"hour": 1, "minute": 45, "second": 28}
